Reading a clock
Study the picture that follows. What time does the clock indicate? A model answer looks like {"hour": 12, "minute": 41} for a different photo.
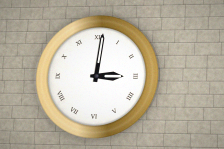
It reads {"hour": 3, "minute": 1}
